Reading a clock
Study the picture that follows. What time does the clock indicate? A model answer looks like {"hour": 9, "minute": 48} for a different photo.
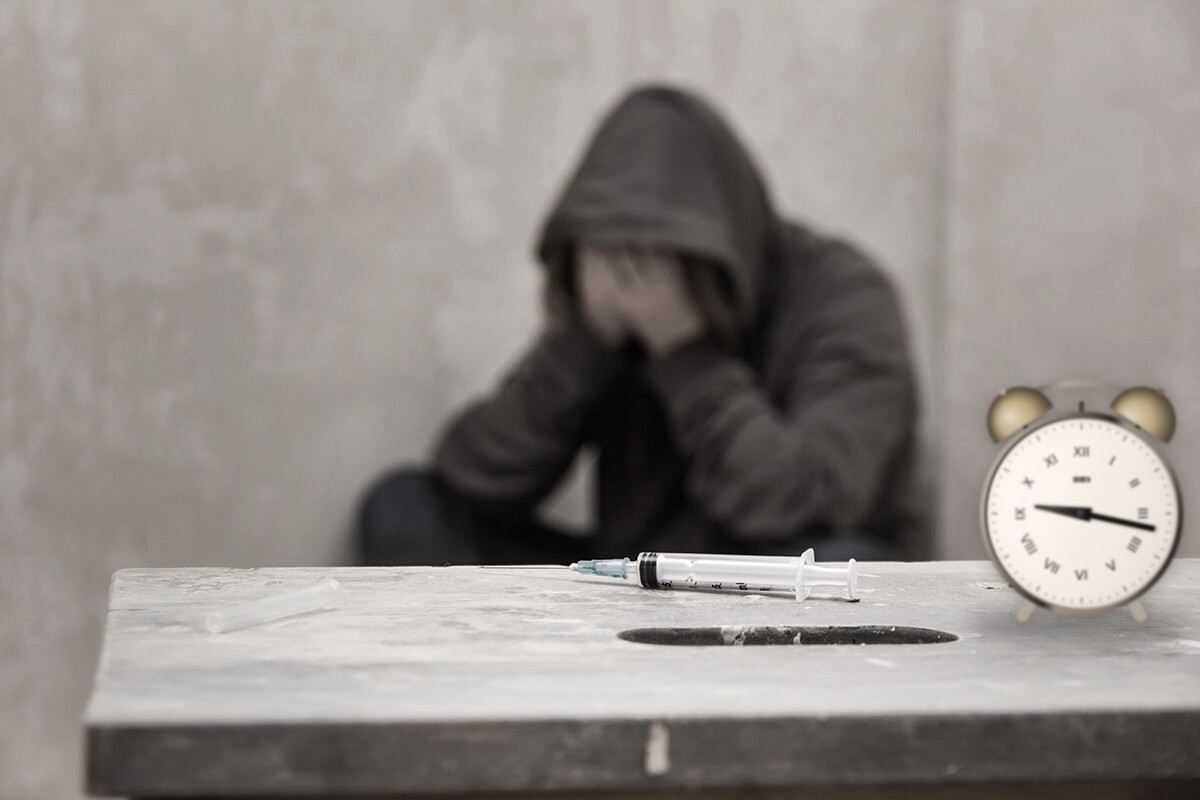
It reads {"hour": 9, "minute": 17}
